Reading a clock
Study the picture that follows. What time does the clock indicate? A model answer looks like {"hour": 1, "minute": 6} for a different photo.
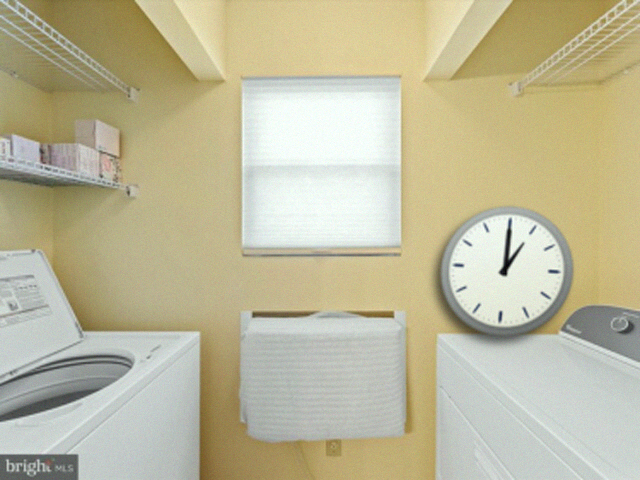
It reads {"hour": 1, "minute": 0}
